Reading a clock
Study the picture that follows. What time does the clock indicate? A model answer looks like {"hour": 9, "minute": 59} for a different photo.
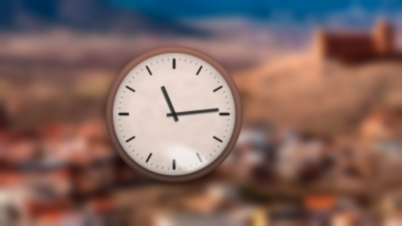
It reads {"hour": 11, "minute": 14}
